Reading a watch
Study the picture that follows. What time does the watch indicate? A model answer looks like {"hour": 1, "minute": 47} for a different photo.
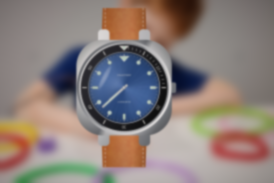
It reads {"hour": 7, "minute": 38}
